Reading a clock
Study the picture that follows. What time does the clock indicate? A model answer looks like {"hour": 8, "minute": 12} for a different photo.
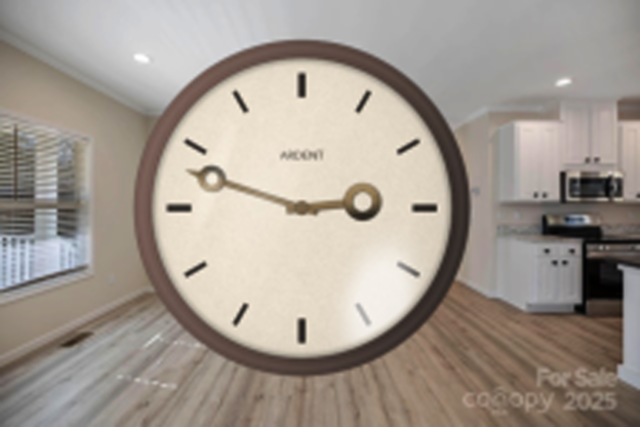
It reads {"hour": 2, "minute": 48}
